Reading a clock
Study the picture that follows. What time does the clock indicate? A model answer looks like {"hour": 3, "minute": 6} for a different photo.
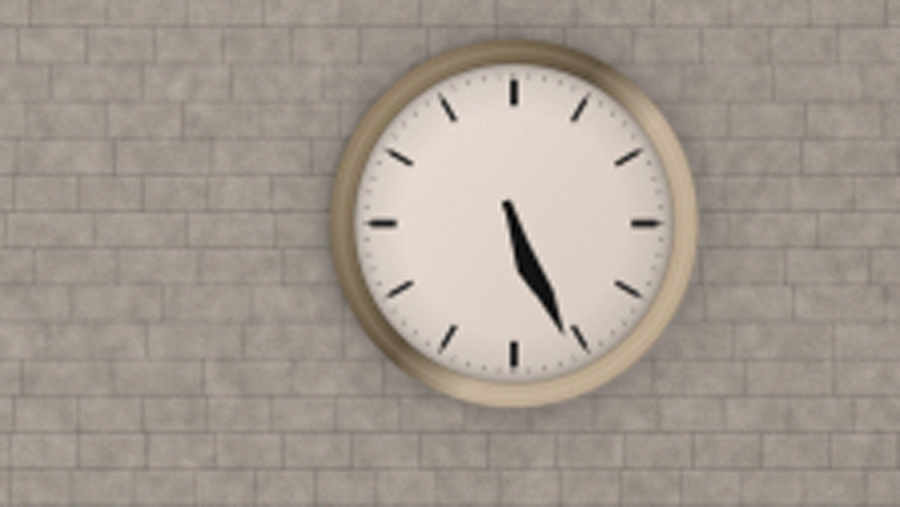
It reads {"hour": 5, "minute": 26}
